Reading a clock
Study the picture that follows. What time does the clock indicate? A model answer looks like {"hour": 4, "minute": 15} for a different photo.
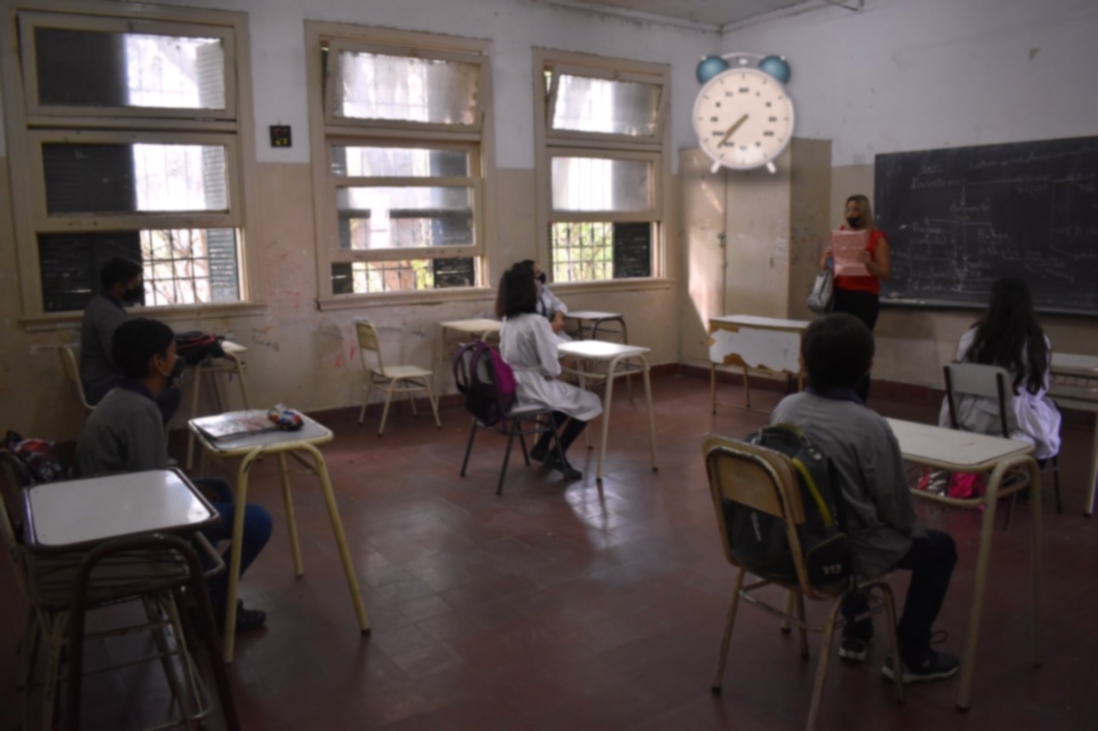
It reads {"hour": 7, "minute": 37}
